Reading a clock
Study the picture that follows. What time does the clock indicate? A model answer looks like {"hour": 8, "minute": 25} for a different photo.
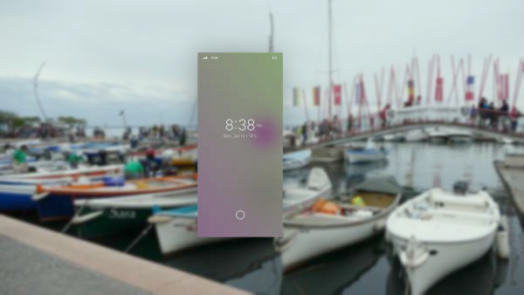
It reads {"hour": 8, "minute": 38}
